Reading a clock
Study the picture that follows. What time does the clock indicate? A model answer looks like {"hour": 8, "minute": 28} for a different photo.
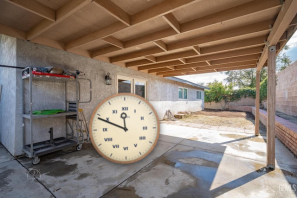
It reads {"hour": 11, "minute": 49}
